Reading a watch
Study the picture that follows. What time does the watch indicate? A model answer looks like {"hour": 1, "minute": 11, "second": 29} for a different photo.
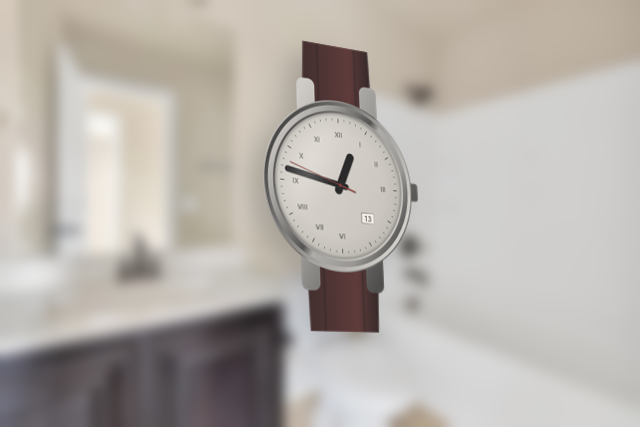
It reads {"hour": 12, "minute": 46, "second": 48}
